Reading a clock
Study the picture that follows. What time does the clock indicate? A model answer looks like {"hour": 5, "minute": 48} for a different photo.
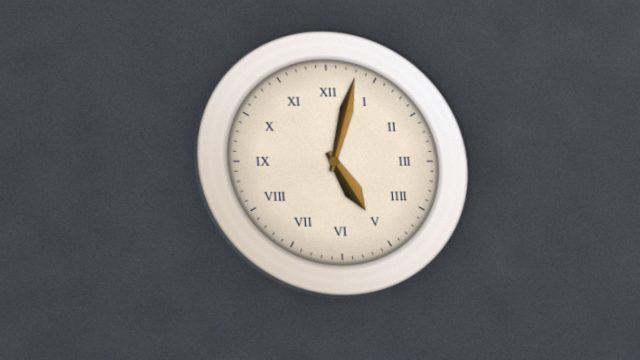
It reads {"hour": 5, "minute": 3}
